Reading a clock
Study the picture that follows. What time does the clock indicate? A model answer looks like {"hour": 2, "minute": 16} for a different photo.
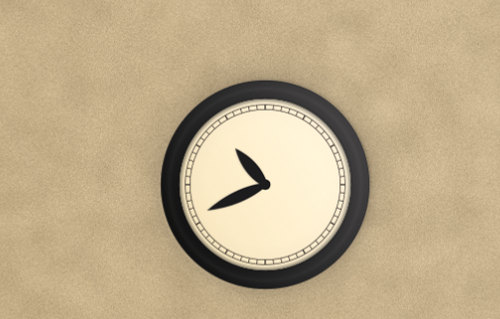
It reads {"hour": 10, "minute": 41}
